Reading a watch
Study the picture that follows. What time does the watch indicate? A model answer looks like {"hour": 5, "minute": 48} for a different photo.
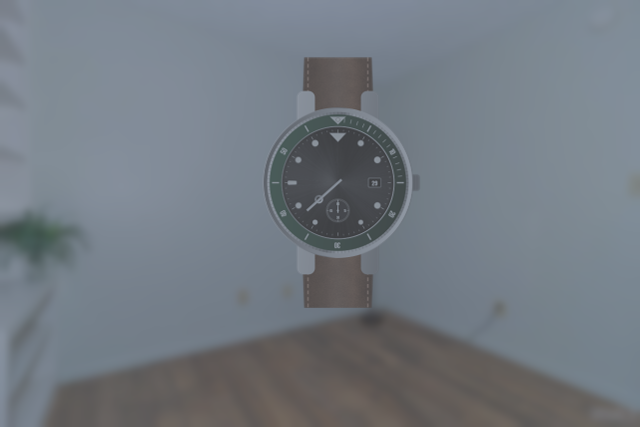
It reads {"hour": 7, "minute": 38}
